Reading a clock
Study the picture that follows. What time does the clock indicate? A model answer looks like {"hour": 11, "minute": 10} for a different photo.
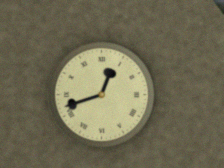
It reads {"hour": 12, "minute": 42}
